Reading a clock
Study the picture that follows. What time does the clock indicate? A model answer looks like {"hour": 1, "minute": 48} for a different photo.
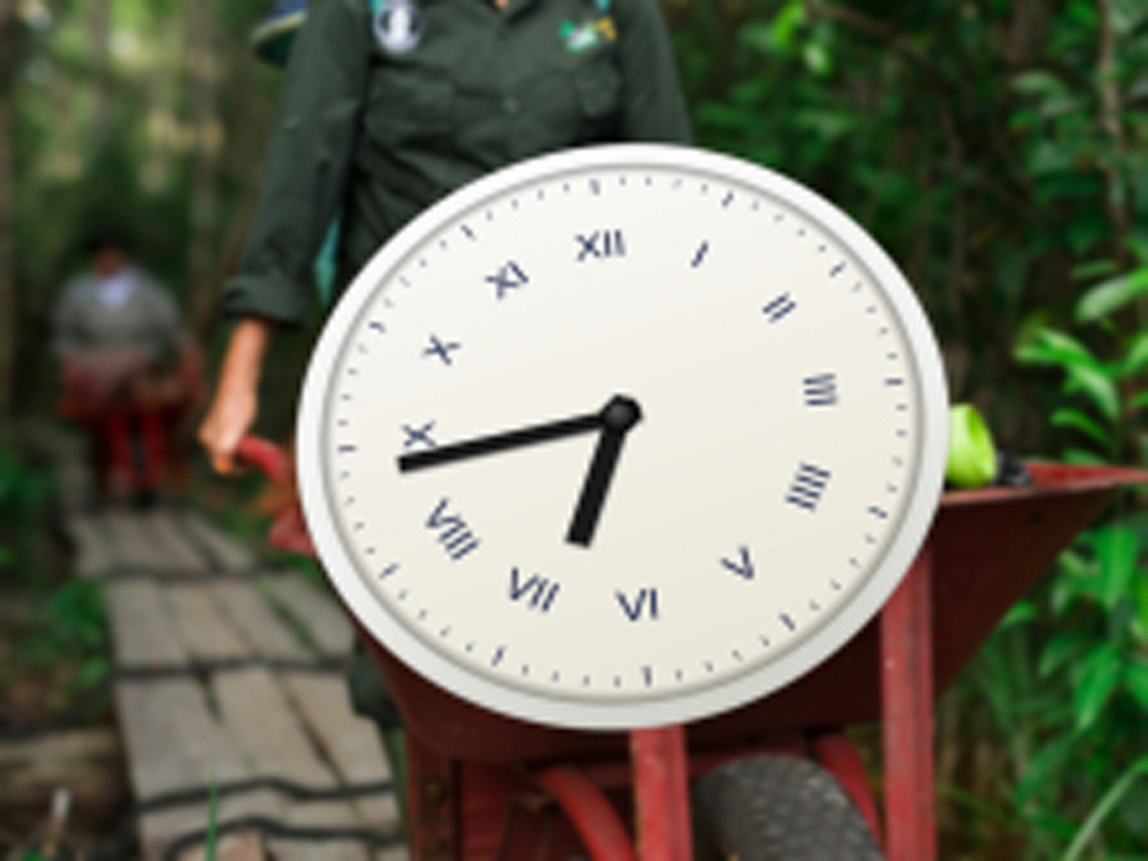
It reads {"hour": 6, "minute": 44}
